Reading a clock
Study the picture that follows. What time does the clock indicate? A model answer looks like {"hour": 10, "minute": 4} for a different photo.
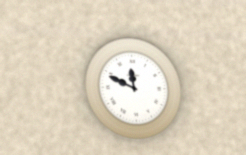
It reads {"hour": 11, "minute": 49}
